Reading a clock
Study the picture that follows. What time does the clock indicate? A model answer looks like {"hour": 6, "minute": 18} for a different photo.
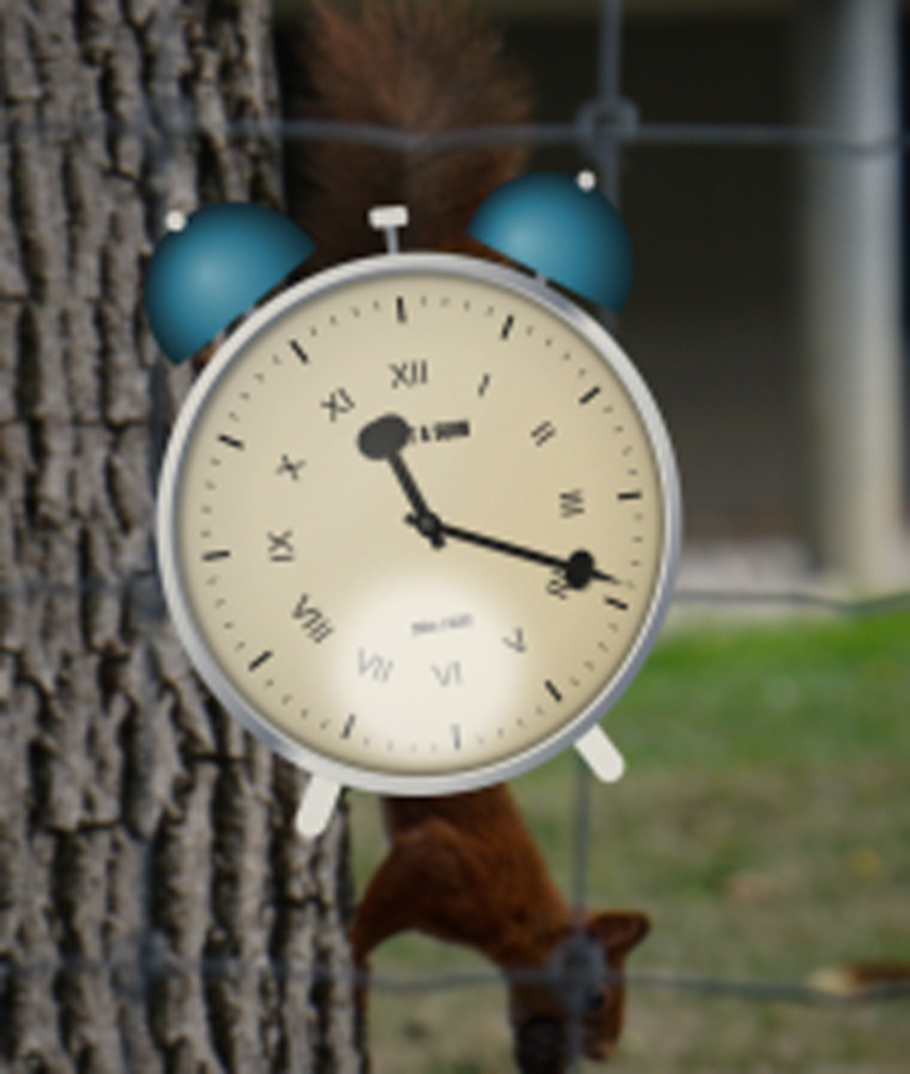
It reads {"hour": 11, "minute": 19}
